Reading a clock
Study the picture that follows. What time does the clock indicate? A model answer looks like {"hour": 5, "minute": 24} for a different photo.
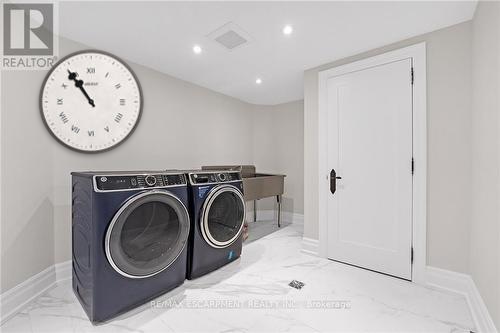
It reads {"hour": 10, "minute": 54}
